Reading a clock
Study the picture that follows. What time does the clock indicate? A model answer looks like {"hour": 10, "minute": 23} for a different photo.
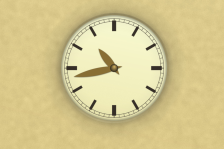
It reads {"hour": 10, "minute": 43}
